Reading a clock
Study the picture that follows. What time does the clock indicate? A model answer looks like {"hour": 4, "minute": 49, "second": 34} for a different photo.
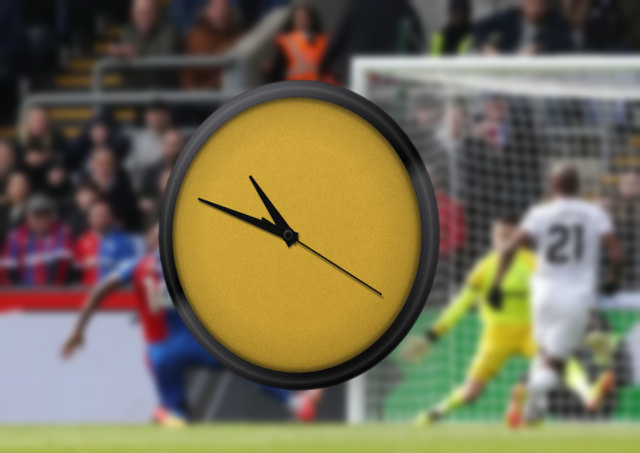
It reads {"hour": 10, "minute": 48, "second": 20}
